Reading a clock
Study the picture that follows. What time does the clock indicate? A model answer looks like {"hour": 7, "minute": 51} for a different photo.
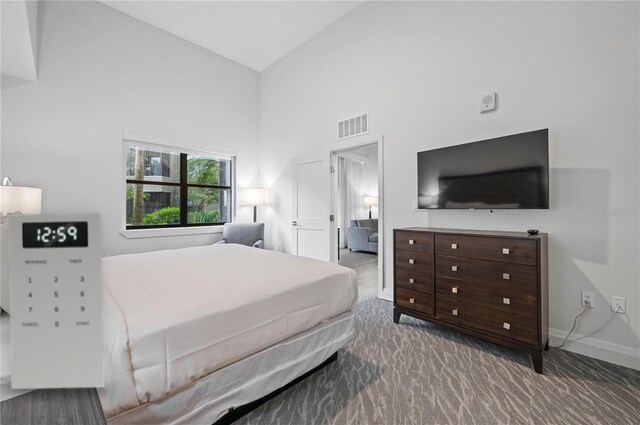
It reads {"hour": 12, "minute": 59}
